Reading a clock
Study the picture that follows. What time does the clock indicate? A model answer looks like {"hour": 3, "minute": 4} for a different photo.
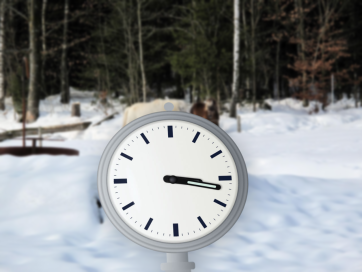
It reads {"hour": 3, "minute": 17}
